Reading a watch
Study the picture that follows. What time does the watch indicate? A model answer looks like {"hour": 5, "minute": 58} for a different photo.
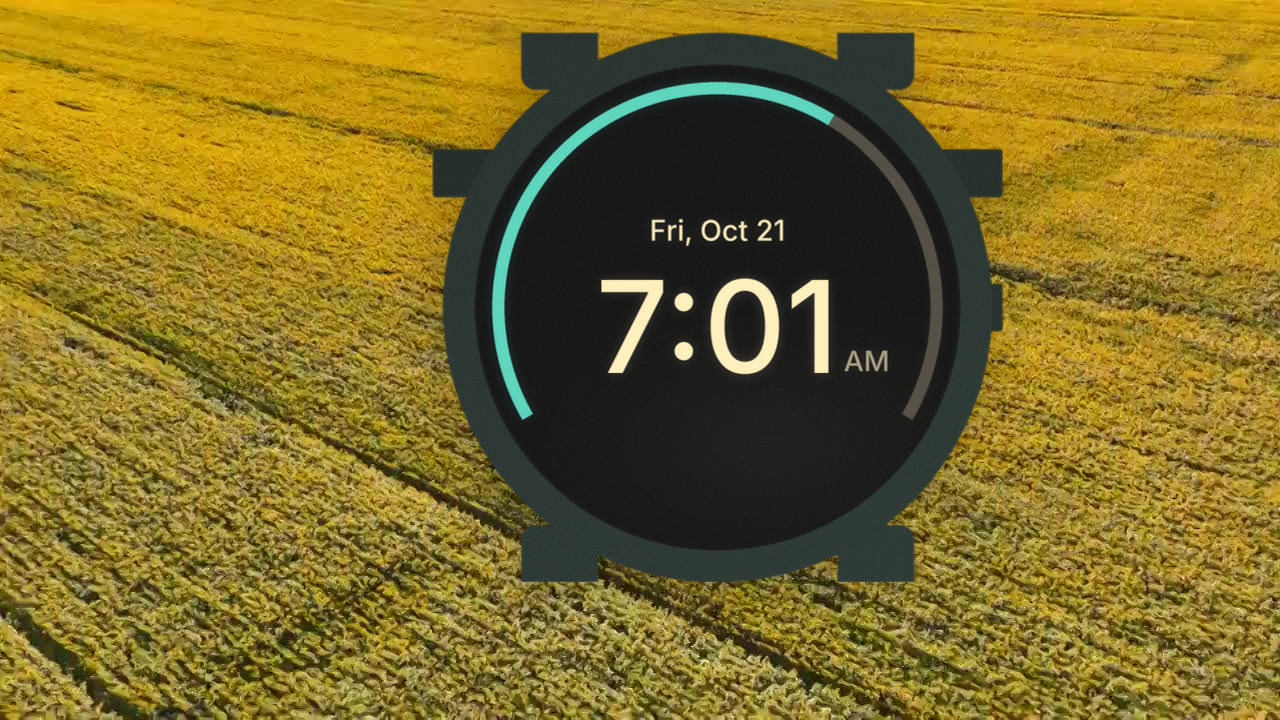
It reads {"hour": 7, "minute": 1}
